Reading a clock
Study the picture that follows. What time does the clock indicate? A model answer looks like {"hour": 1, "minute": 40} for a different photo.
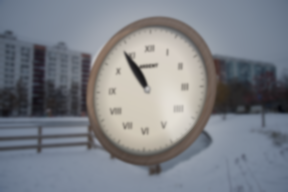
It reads {"hour": 10, "minute": 54}
